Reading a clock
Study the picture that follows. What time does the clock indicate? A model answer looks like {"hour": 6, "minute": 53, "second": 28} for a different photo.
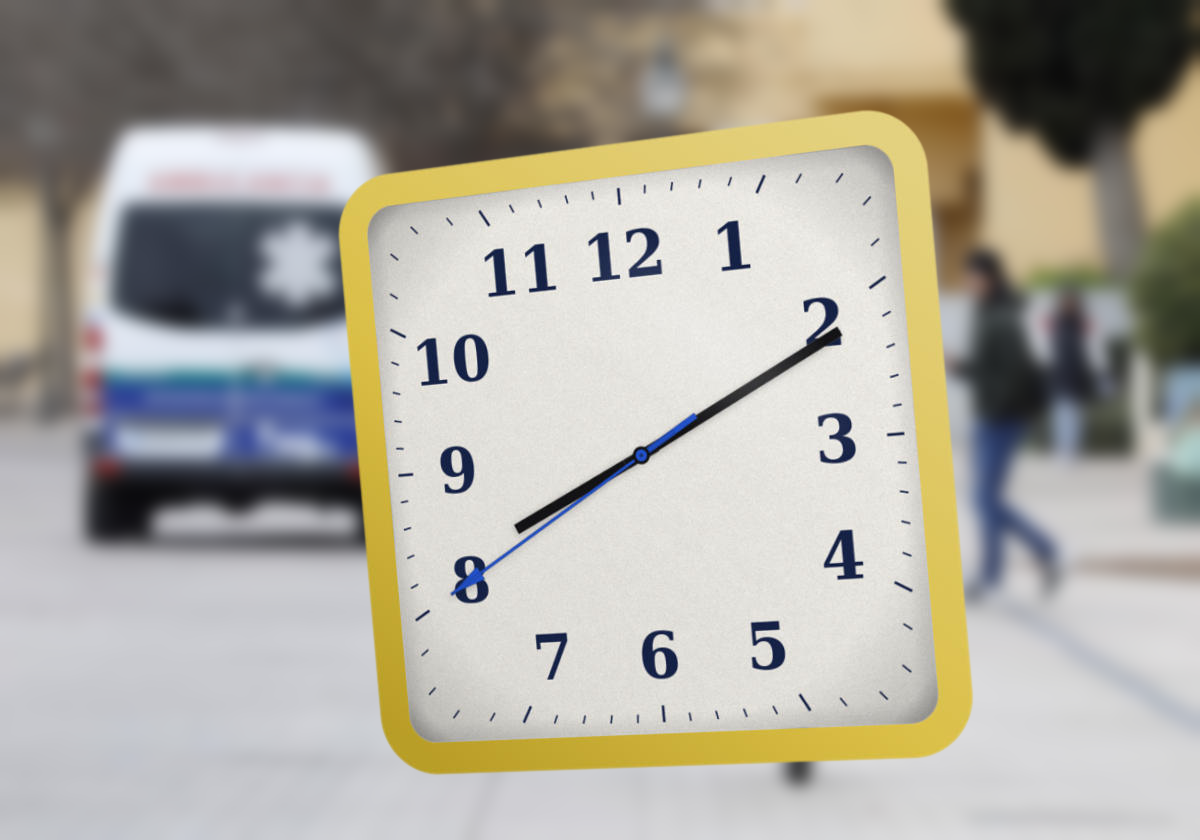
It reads {"hour": 8, "minute": 10, "second": 40}
